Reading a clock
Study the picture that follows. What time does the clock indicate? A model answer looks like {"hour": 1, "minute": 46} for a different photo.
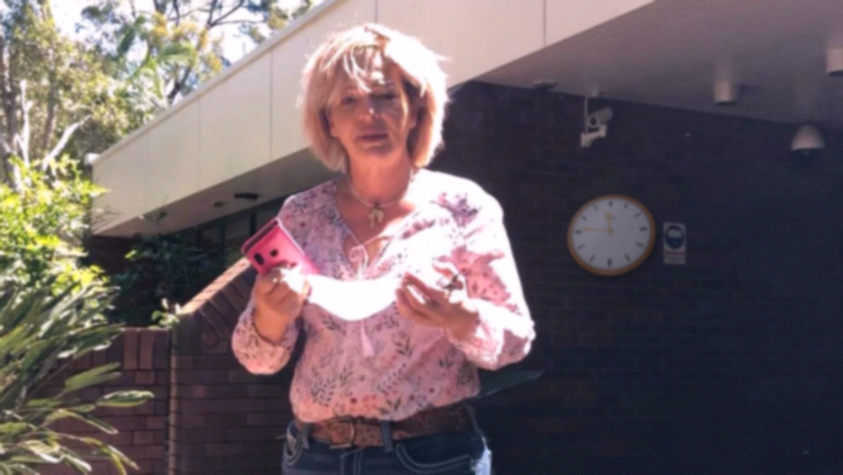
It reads {"hour": 11, "minute": 46}
